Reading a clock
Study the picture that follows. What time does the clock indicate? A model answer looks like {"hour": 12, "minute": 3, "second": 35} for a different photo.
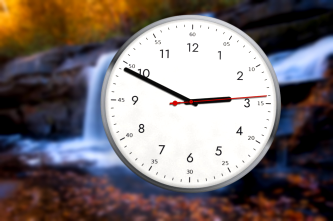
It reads {"hour": 2, "minute": 49, "second": 14}
